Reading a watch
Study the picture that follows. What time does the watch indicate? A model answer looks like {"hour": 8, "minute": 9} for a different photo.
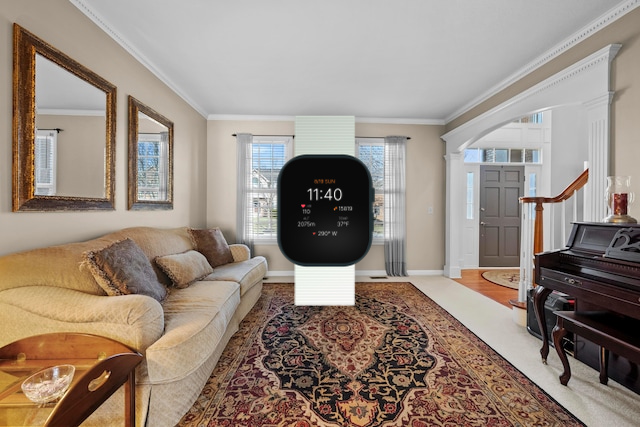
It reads {"hour": 11, "minute": 40}
